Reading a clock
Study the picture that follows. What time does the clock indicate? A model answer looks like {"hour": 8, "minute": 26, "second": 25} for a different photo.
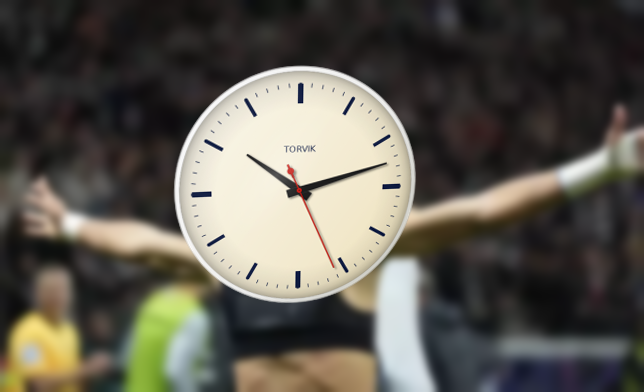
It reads {"hour": 10, "minute": 12, "second": 26}
